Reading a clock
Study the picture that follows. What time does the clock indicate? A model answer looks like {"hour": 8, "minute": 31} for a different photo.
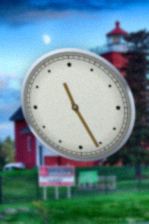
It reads {"hour": 11, "minute": 26}
